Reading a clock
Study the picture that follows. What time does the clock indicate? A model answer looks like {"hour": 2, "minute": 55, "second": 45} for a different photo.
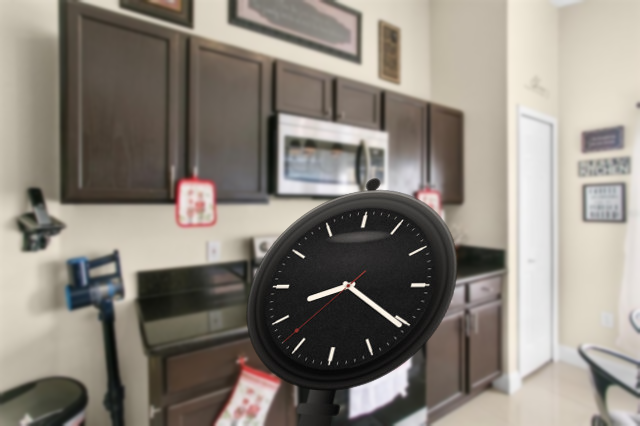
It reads {"hour": 8, "minute": 20, "second": 37}
